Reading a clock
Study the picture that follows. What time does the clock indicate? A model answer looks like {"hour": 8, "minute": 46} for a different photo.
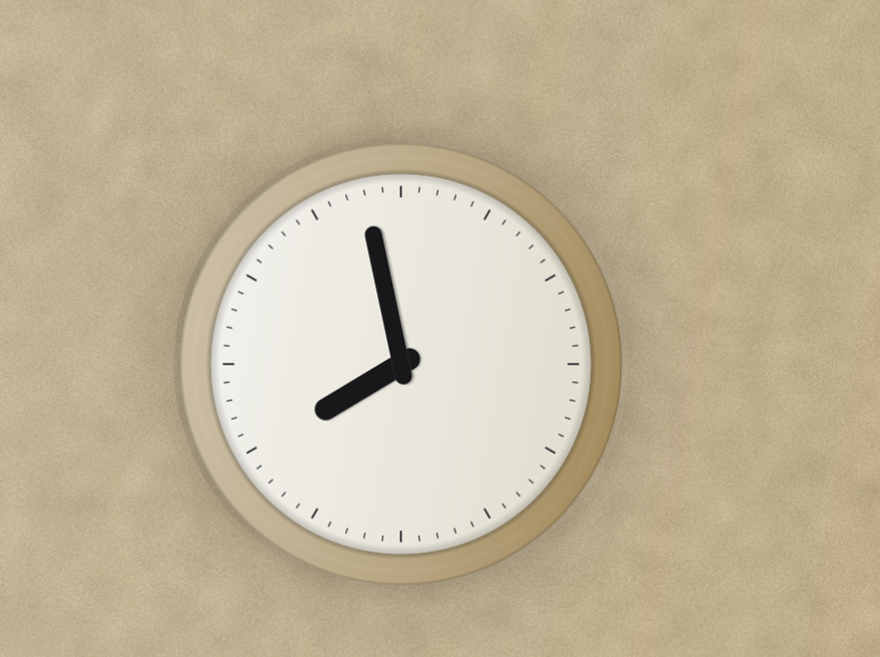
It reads {"hour": 7, "minute": 58}
